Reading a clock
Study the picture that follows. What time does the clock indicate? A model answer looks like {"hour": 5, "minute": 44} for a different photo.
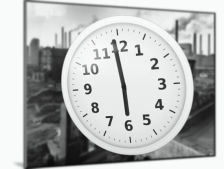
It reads {"hour": 5, "minute": 59}
